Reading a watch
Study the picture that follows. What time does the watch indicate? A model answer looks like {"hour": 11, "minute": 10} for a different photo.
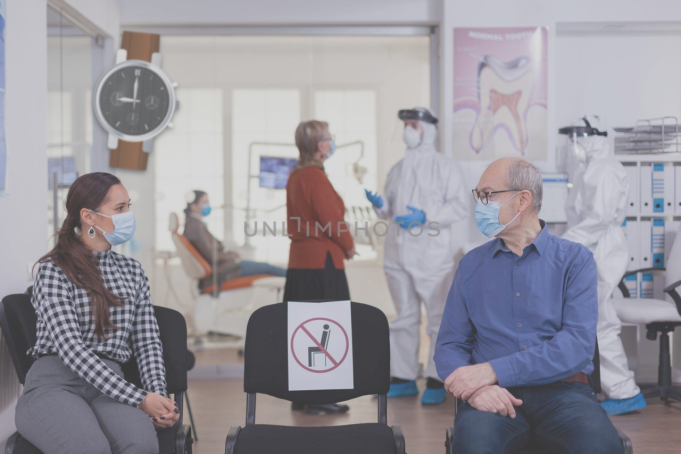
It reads {"hour": 9, "minute": 0}
